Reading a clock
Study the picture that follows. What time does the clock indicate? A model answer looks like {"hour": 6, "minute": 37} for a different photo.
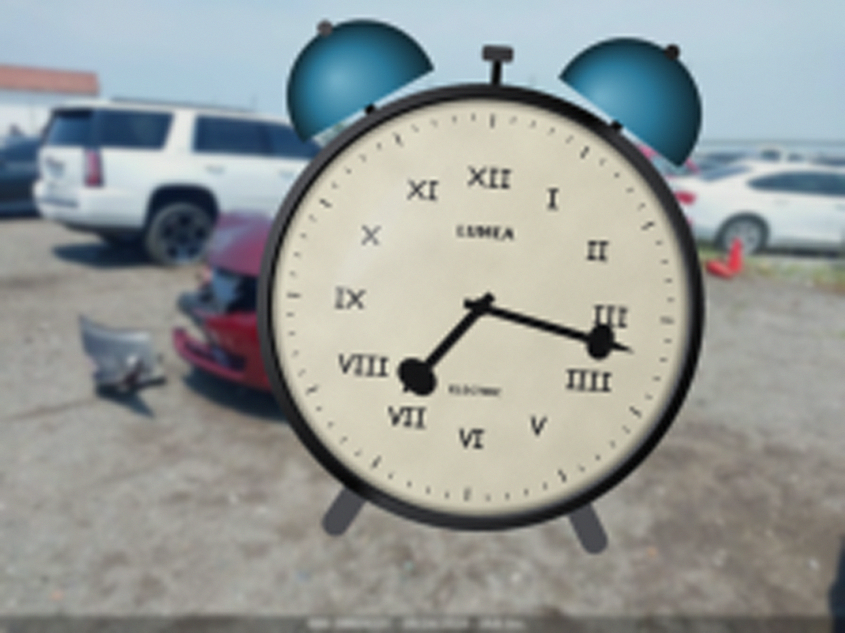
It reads {"hour": 7, "minute": 17}
